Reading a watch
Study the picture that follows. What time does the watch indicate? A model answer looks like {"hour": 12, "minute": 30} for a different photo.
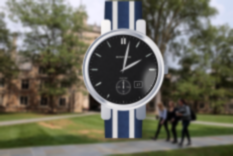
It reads {"hour": 2, "minute": 2}
